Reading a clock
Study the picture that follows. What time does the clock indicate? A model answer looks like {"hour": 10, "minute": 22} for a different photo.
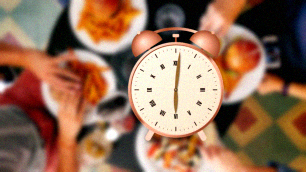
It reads {"hour": 6, "minute": 1}
